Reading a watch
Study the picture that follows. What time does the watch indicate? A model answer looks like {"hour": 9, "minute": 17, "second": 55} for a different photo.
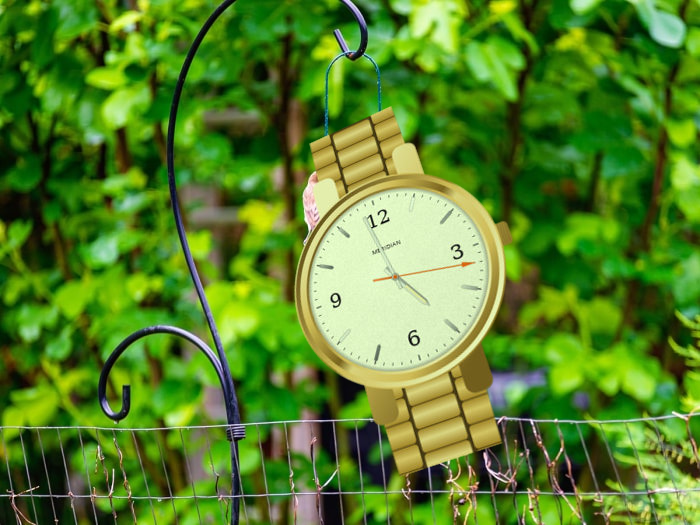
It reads {"hour": 4, "minute": 58, "second": 17}
